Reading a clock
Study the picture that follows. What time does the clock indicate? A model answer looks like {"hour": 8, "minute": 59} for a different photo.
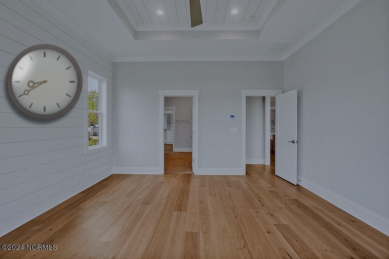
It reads {"hour": 8, "minute": 40}
